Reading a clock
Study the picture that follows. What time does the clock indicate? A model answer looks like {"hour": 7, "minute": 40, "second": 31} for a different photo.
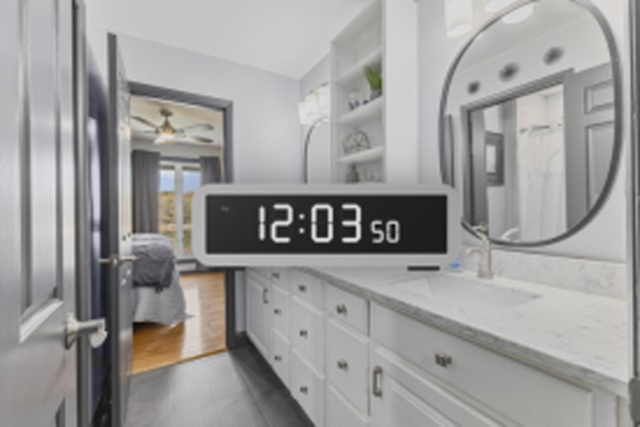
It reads {"hour": 12, "minute": 3, "second": 50}
